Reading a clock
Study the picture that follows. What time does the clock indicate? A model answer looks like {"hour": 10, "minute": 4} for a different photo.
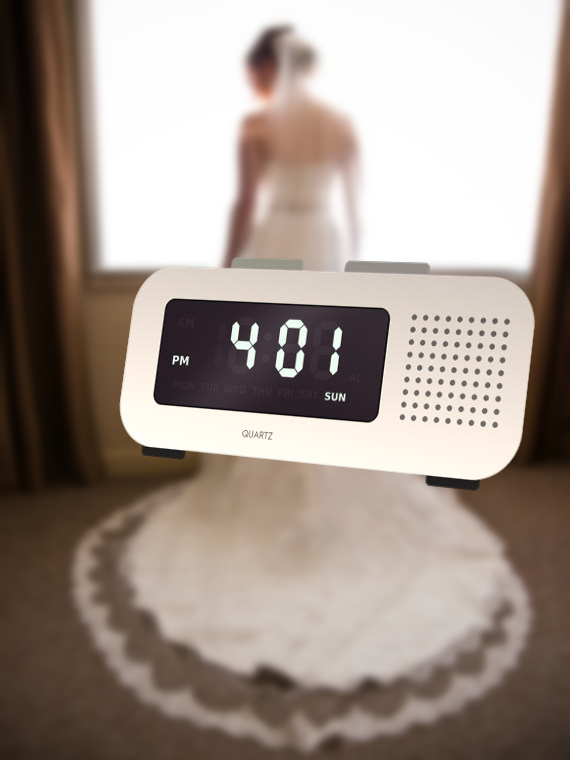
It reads {"hour": 4, "minute": 1}
